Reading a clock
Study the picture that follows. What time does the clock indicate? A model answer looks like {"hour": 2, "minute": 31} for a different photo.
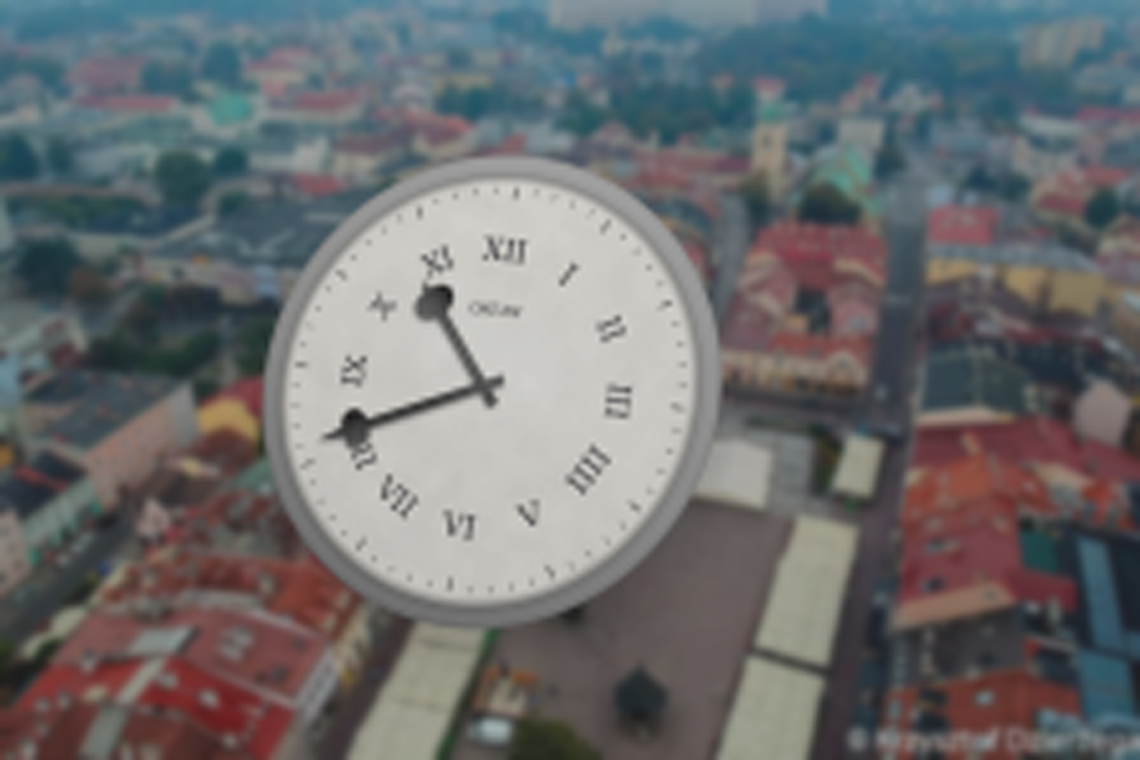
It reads {"hour": 10, "minute": 41}
